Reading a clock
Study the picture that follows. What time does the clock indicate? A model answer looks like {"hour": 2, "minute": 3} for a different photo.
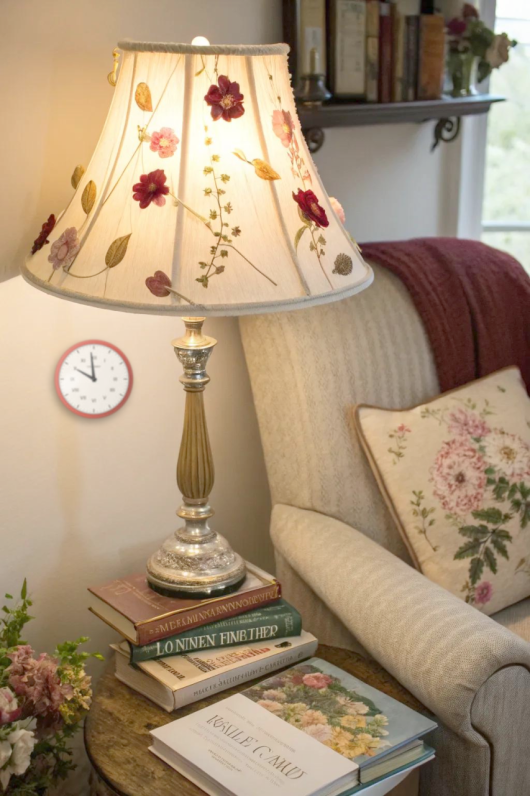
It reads {"hour": 9, "minute": 59}
